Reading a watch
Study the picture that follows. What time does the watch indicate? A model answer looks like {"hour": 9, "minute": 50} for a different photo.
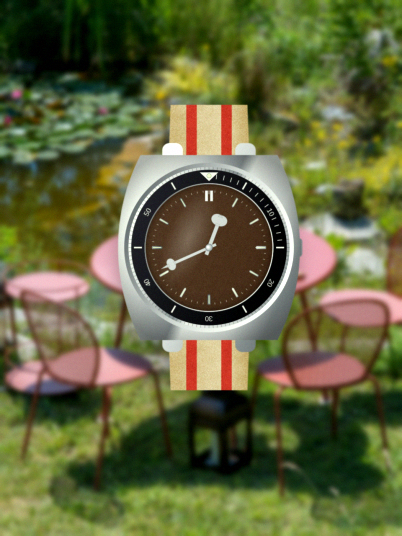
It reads {"hour": 12, "minute": 41}
